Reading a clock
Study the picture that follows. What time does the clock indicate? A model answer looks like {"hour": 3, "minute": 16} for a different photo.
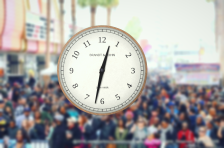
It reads {"hour": 12, "minute": 32}
